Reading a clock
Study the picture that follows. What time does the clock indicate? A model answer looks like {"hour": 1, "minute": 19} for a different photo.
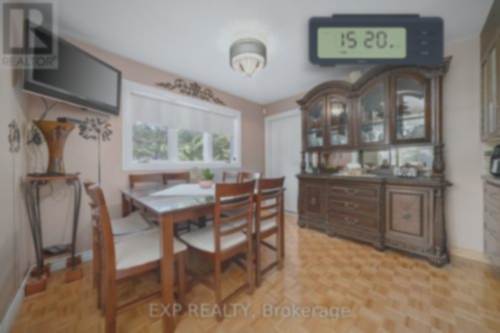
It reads {"hour": 15, "minute": 20}
